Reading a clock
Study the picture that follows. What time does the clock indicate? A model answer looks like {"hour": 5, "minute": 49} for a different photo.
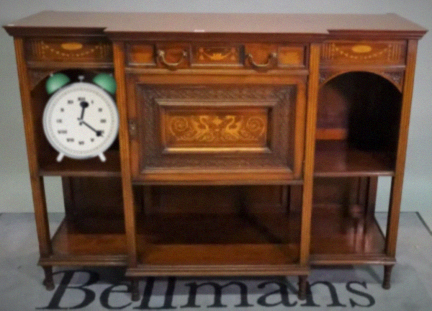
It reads {"hour": 12, "minute": 21}
